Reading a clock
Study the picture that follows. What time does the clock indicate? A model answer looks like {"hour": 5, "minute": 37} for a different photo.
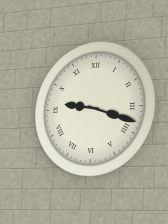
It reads {"hour": 9, "minute": 18}
